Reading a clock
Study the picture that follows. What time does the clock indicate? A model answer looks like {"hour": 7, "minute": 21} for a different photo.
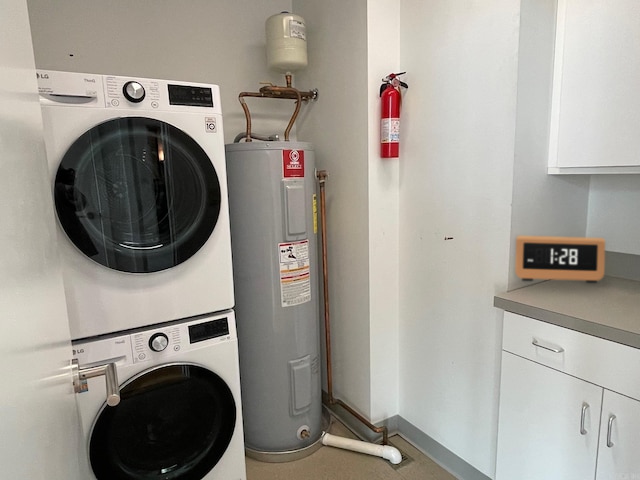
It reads {"hour": 1, "minute": 28}
